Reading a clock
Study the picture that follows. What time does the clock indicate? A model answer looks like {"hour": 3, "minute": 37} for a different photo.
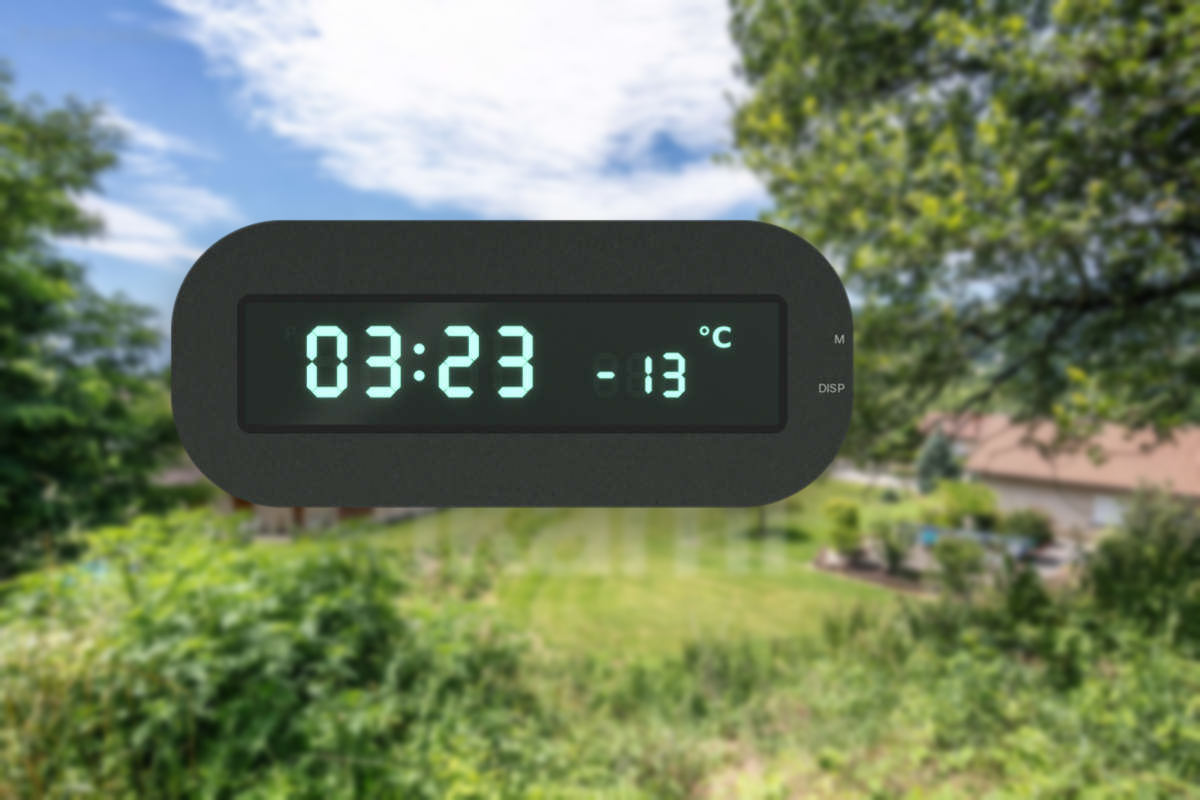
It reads {"hour": 3, "minute": 23}
